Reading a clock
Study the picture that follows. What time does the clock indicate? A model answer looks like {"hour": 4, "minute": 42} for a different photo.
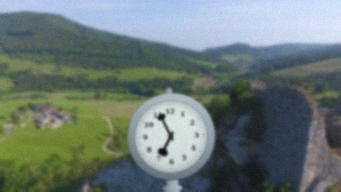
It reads {"hour": 6, "minute": 56}
